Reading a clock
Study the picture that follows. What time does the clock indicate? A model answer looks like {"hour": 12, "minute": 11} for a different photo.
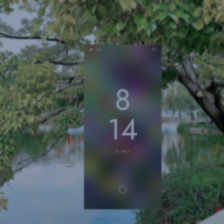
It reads {"hour": 8, "minute": 14}
